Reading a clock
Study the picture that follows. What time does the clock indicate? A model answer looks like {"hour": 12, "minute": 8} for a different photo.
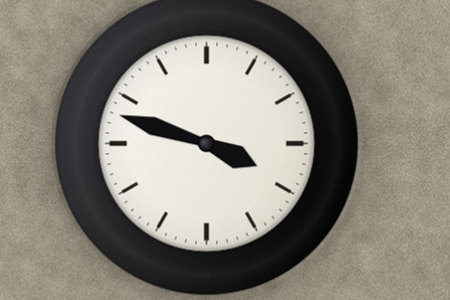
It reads {"hour": 3, "minute": 48}
